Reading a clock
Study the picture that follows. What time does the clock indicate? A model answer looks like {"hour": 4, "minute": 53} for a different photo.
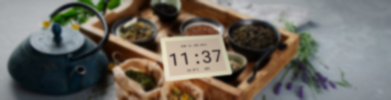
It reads {"hour": 11, "minute": 37}
